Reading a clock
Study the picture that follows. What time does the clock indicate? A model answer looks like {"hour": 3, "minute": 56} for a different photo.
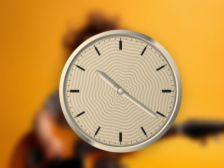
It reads {"hour": 10, "minute": 21}
